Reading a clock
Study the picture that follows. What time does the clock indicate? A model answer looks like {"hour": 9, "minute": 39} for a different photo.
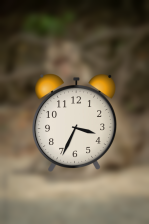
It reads {"hour": 3, "minute": 34}
